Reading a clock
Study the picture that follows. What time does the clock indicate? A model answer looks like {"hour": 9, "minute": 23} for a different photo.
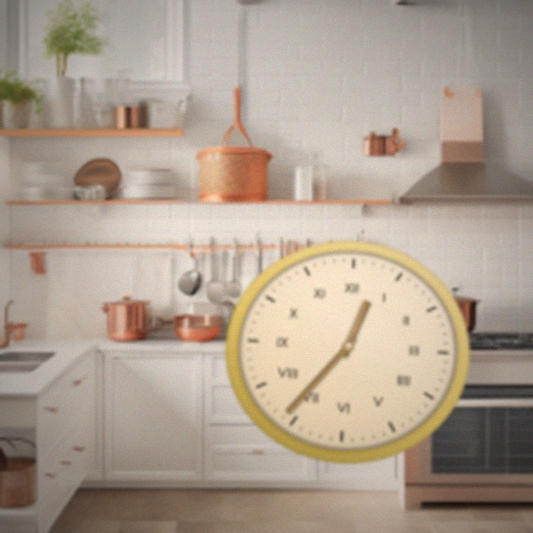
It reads {"hour": 12, "minute": 36}
